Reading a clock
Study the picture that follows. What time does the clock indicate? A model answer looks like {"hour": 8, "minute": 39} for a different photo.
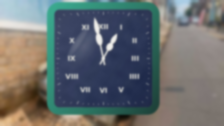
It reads {"hour": 12, "minute": 58}
